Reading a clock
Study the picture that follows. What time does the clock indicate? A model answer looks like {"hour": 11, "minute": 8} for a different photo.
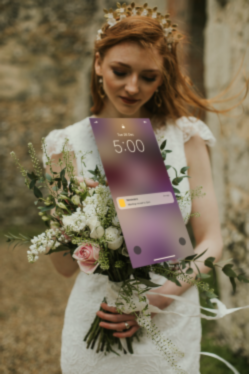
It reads {"hour": 5, "minute": 0}
